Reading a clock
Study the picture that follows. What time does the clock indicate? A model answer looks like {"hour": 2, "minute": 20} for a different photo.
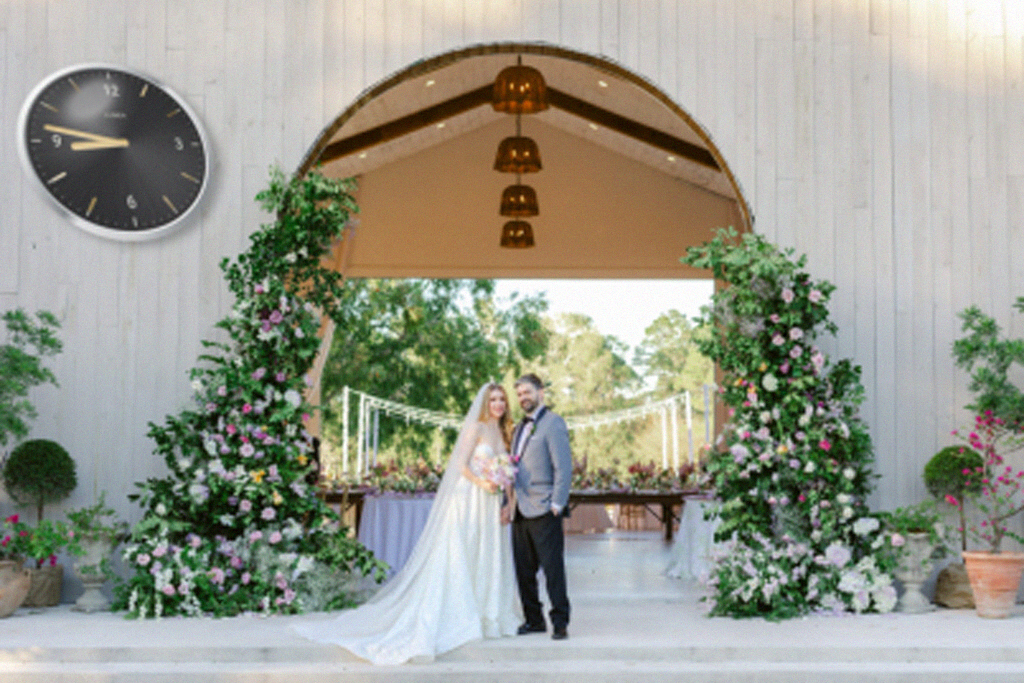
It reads {"hour": 8, "minute": 47}
